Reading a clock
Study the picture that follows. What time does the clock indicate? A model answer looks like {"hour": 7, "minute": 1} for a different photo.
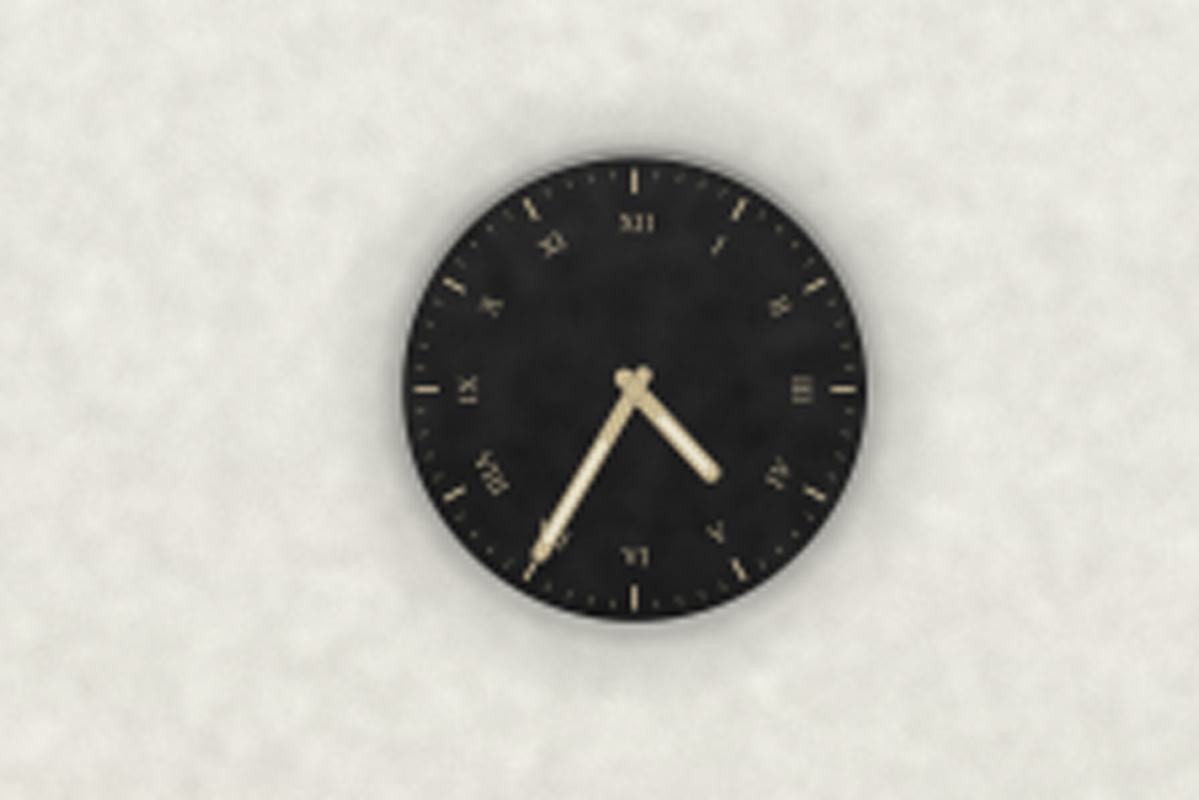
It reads {"hour": 4, "minute": 35}
